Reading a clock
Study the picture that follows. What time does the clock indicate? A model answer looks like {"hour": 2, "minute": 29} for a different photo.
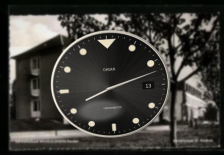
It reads {"hour": 8, "minute": 12}
